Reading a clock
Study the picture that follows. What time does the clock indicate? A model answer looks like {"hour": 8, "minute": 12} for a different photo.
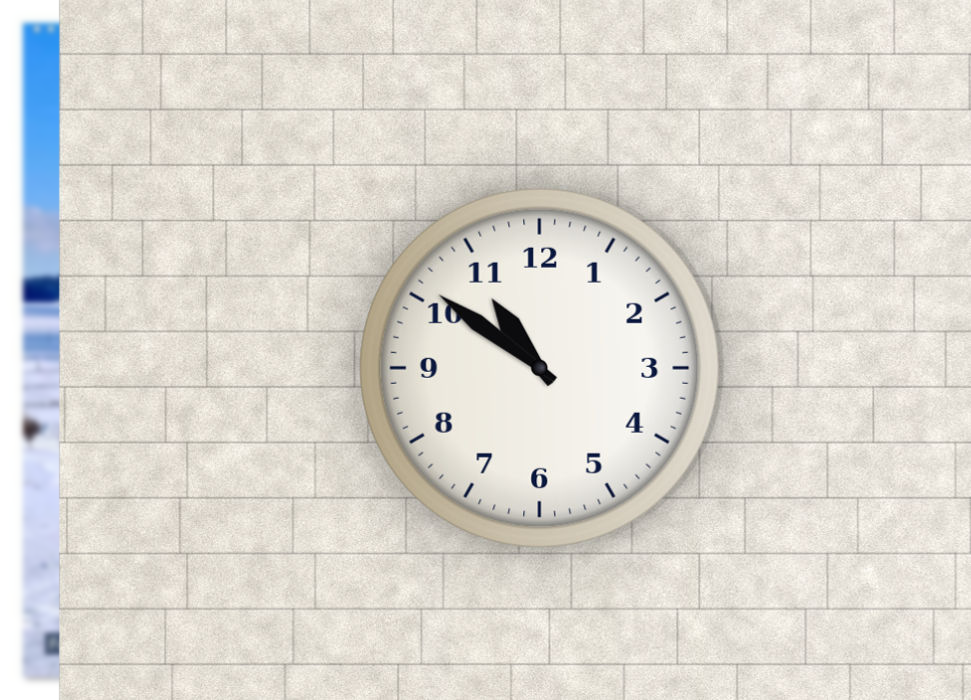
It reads {"hour": 10, "minute": 51}
